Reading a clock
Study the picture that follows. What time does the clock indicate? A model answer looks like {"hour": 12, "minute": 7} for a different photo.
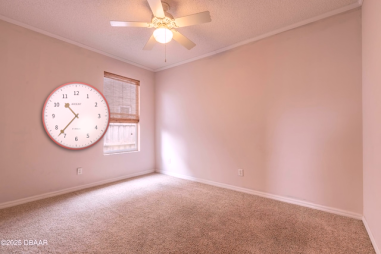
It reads {"hour": 10, "minute": 37}
